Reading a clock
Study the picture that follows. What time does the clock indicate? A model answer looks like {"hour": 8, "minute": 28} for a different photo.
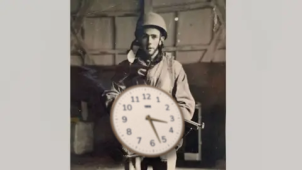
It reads {"hour": 3, "minute": 27}
